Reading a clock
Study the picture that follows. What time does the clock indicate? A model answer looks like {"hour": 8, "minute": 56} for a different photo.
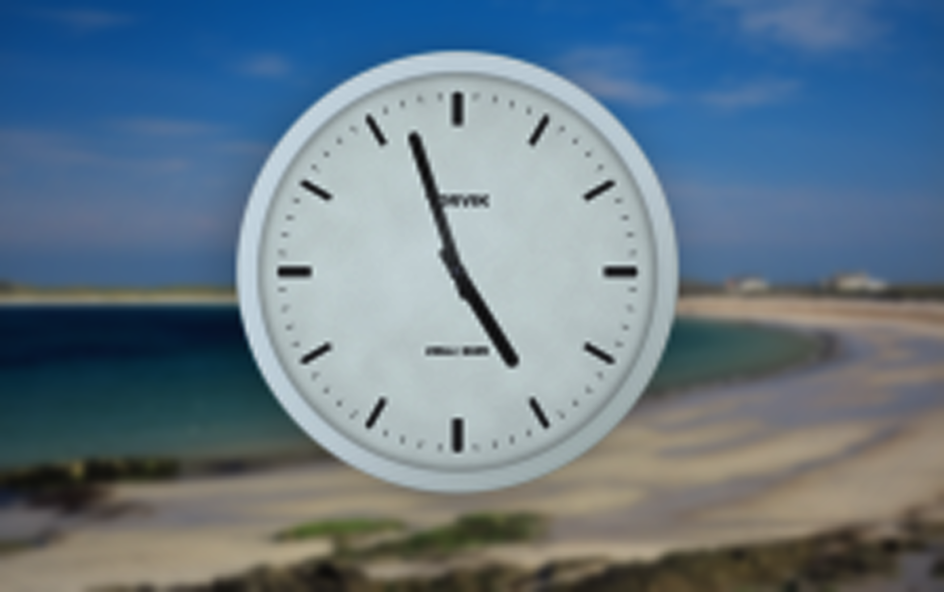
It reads {"hour": 4, "minute": 57}
